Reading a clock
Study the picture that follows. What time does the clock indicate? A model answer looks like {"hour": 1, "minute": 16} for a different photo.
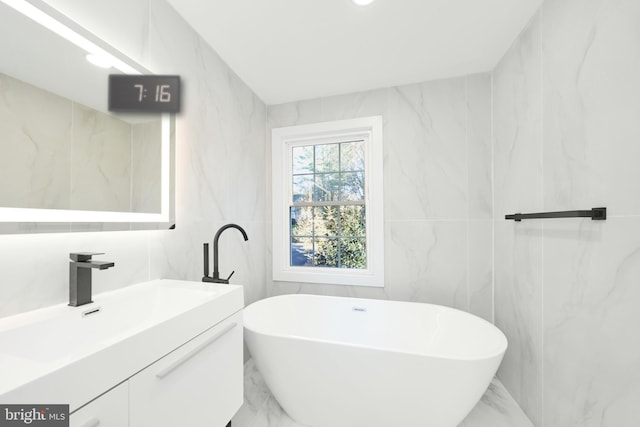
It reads {"hour": 7, "minute": 16}
